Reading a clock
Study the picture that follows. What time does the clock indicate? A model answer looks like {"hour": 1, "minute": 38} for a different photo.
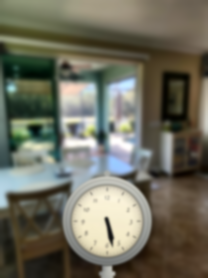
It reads {"hour": 5, "minute": 28}
